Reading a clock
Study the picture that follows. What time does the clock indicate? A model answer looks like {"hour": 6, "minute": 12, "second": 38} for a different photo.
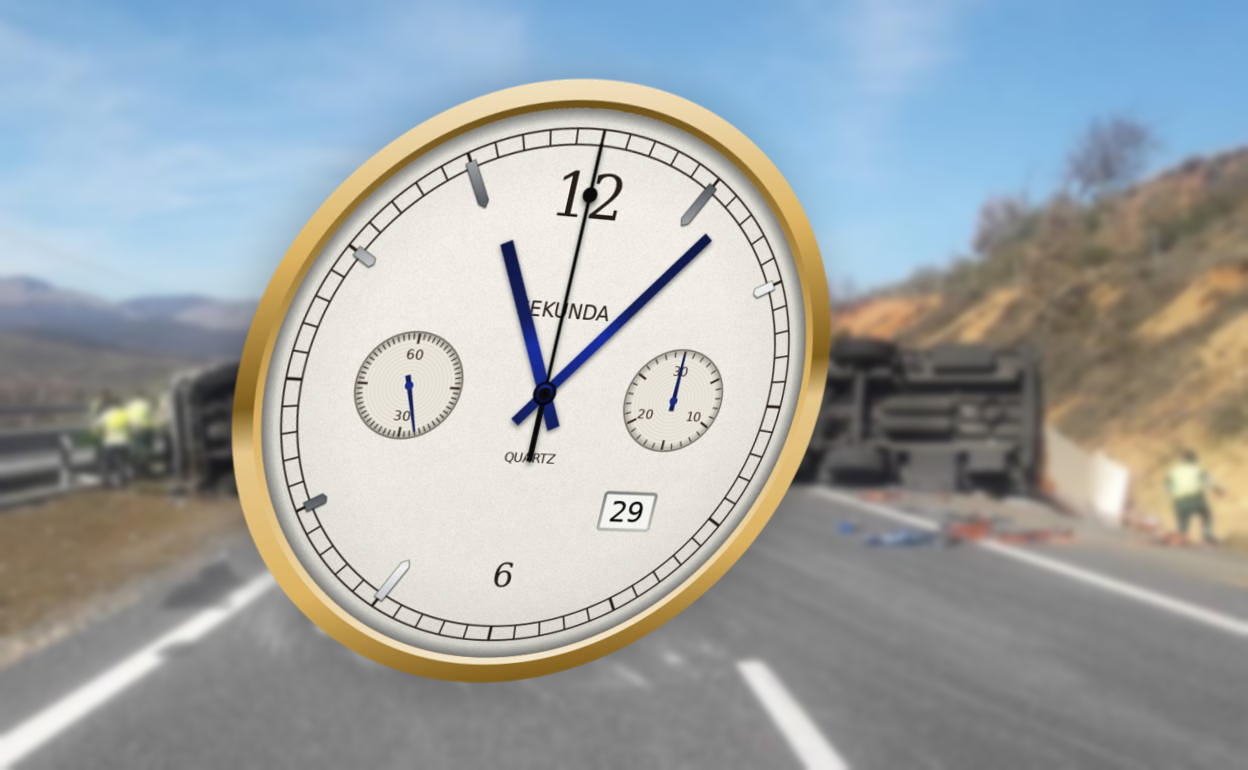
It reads {"hour": 11, "minute": 6, "second": 27}
